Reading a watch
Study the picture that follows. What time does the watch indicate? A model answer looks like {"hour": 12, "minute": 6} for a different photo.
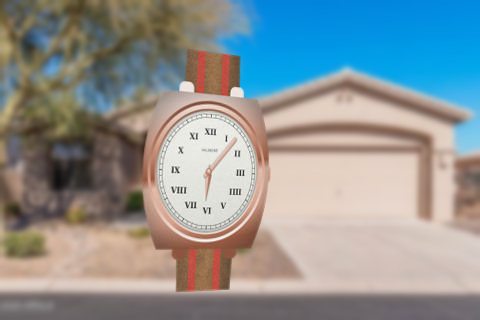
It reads {"hour": 6, "minute": 7}
